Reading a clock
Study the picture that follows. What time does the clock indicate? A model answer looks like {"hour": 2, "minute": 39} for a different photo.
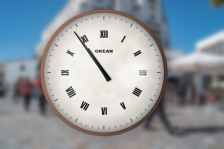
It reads {"hour": 10, "minute": 54}
